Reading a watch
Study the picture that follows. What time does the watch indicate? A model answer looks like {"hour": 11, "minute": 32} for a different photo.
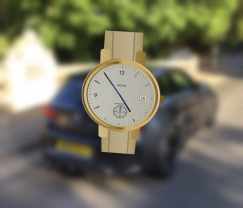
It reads {"hour": 4, "minute": 54}
